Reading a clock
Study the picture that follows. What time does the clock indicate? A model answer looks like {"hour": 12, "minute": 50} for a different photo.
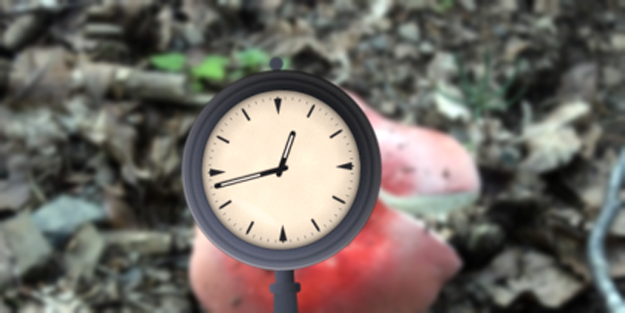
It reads {"hour": 12, "minute": 43}
